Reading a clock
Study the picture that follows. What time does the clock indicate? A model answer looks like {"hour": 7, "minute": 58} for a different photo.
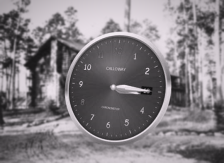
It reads {"hour": 3, "minute": 15}
